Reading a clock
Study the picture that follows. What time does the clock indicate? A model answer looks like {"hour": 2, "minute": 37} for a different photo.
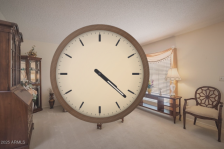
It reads {"hour": 4, "minute": 22}
